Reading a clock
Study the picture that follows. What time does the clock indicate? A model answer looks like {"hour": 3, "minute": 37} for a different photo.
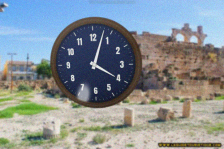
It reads {"hour": 4, "minute": 3}
